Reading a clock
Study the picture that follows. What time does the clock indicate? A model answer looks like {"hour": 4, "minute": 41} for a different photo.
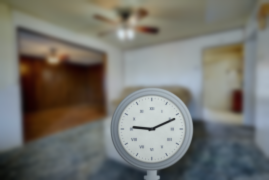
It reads {"hour": 9, "minute": 11}
